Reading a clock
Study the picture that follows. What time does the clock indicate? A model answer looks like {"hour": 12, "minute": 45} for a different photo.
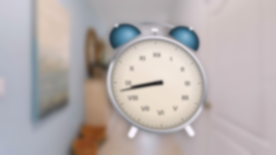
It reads {"hour": 8, "minute": 43}
